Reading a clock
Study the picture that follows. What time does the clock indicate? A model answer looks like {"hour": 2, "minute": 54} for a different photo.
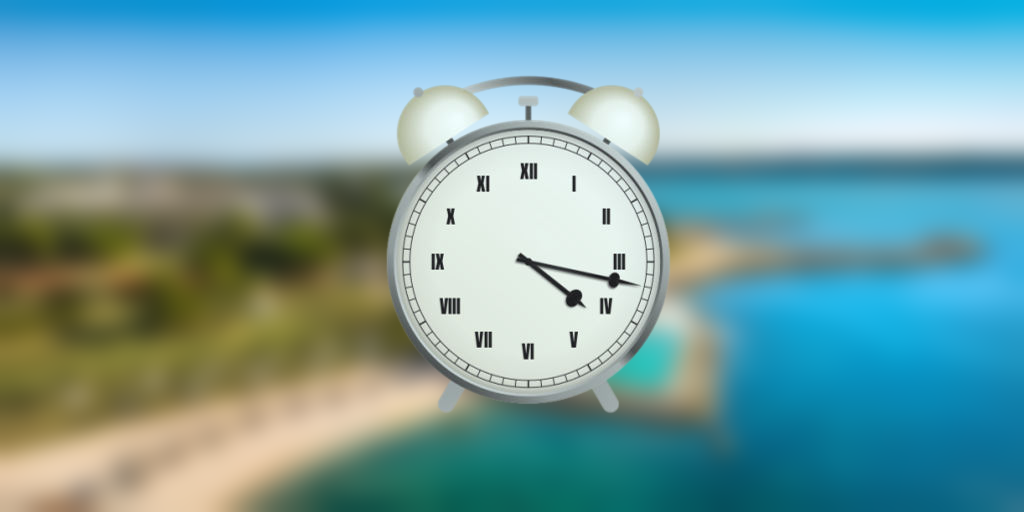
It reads {"hour": 4, "minute": 17}
